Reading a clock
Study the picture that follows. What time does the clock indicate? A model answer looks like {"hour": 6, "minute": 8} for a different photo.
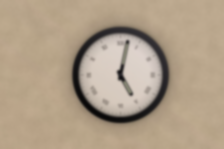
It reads {"hour": 5, "minute": 2}
